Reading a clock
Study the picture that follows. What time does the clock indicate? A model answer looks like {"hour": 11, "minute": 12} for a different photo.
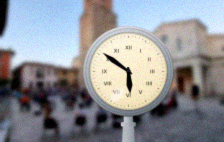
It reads {"hour": 5, "minute": 51}
